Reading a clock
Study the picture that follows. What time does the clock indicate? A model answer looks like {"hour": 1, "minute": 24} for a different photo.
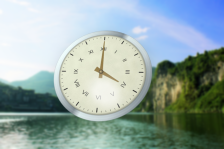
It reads {"hour": 4, "minute": 0}
